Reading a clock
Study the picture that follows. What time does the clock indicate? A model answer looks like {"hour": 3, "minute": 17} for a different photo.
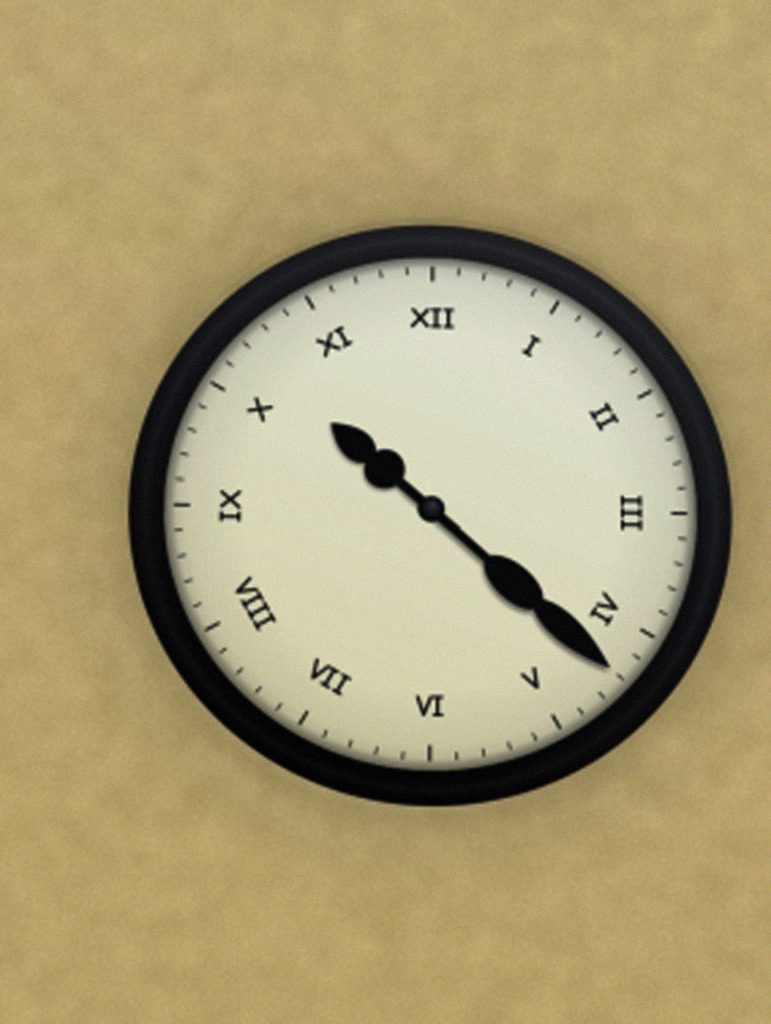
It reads {"hour": 10, "minute": 22}
